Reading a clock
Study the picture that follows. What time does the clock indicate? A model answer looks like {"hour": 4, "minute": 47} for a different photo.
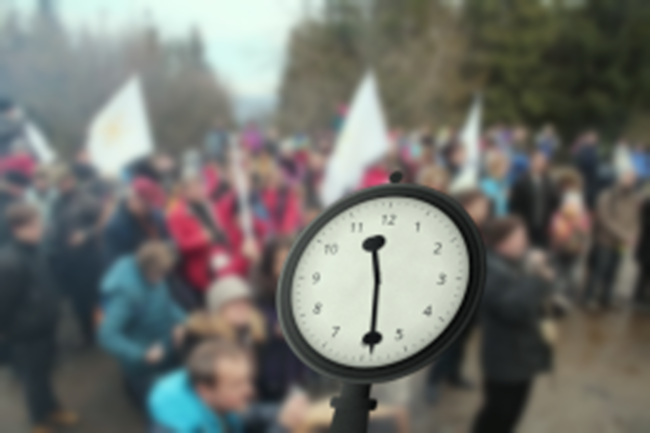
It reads {"hour": 11, "minute": 29}
